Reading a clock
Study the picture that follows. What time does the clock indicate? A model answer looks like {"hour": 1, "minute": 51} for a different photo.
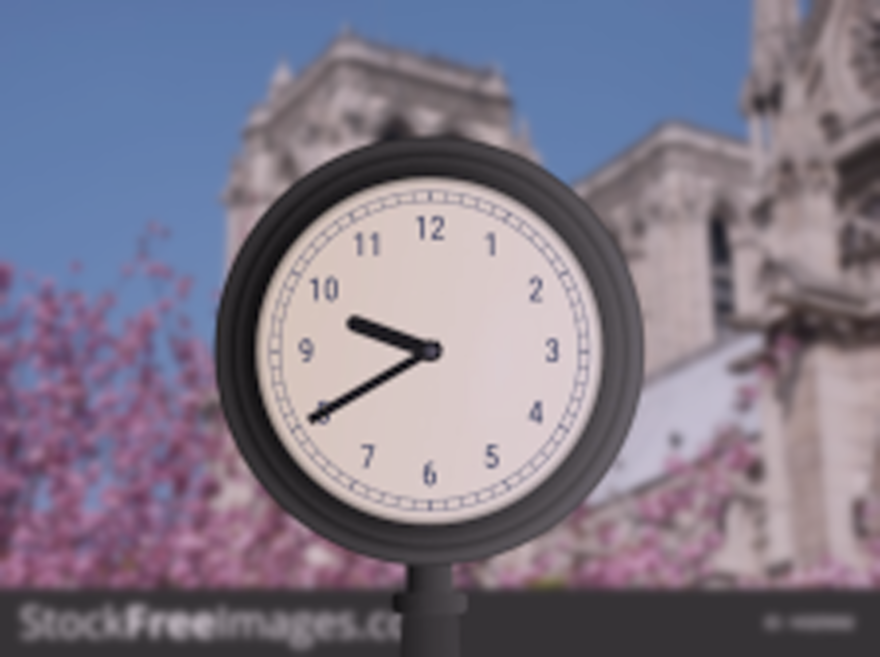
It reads {"hour": 9, "minute": 40}
